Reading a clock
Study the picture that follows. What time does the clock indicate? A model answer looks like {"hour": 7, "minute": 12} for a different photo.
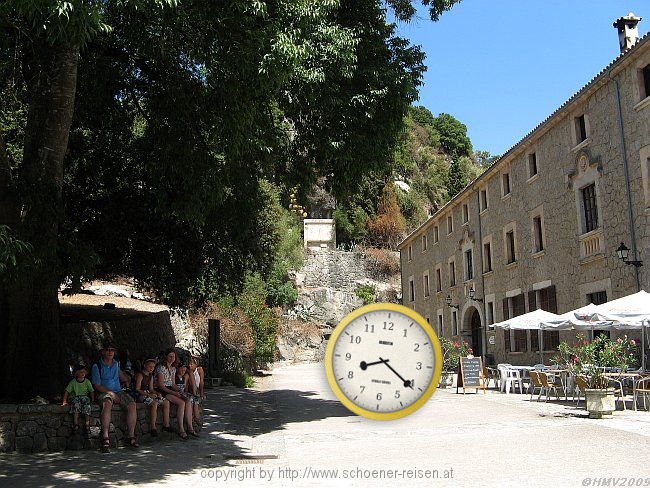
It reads {"hour": 8, "minute": 21}
